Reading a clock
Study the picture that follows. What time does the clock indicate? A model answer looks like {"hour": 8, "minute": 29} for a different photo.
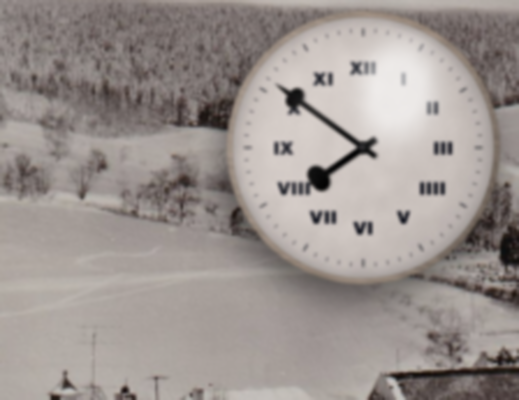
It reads {"hour": 7, "minute": 51}
